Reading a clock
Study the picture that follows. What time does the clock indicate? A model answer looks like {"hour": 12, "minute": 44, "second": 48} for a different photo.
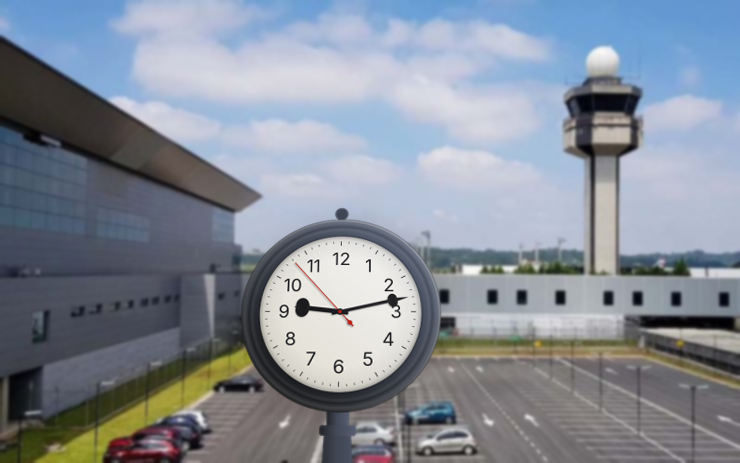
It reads {"hour": 9, "minute": 12, "second": 53}
